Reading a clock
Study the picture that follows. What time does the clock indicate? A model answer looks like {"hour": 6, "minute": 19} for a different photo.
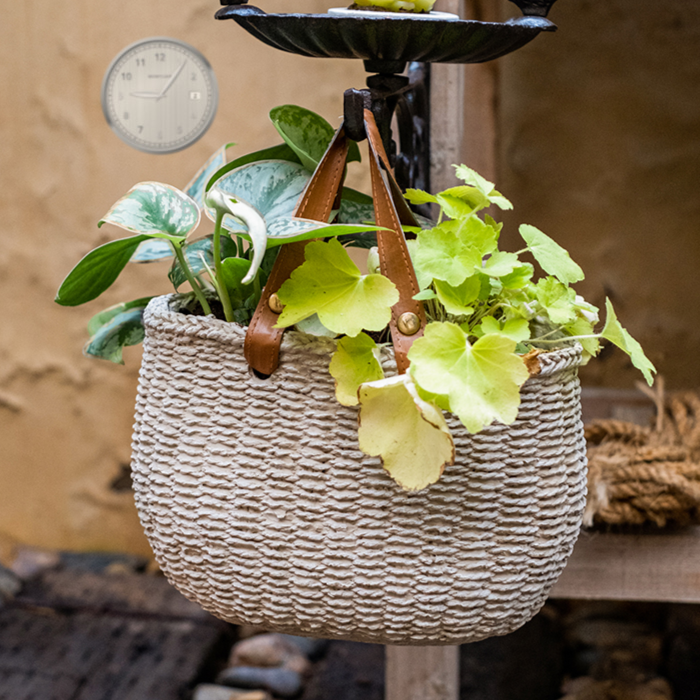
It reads {"hour": 9, "minute": 6}
